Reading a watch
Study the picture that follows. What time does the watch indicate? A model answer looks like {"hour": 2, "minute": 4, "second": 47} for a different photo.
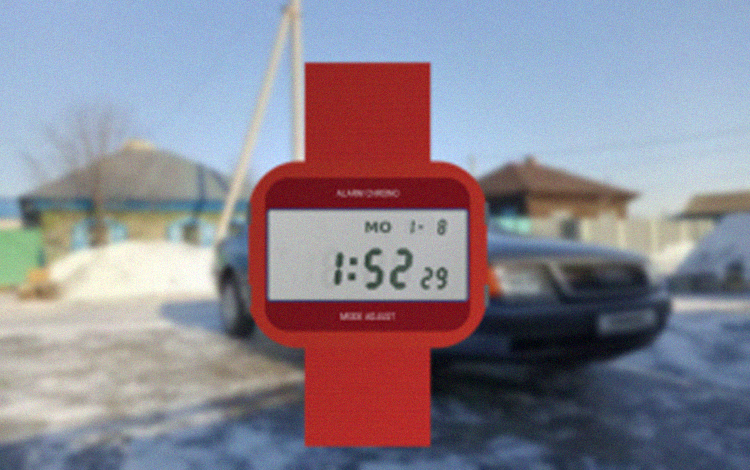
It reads {"hour": 1, "minute": 52, "second": 29}
